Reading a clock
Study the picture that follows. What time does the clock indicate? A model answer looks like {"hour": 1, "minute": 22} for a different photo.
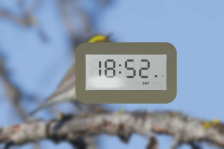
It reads {"hour": 18, "minute": 52}
